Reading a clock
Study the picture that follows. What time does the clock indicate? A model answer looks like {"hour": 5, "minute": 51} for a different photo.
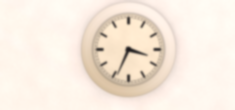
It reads {"hour": 3, "minute": 34}
